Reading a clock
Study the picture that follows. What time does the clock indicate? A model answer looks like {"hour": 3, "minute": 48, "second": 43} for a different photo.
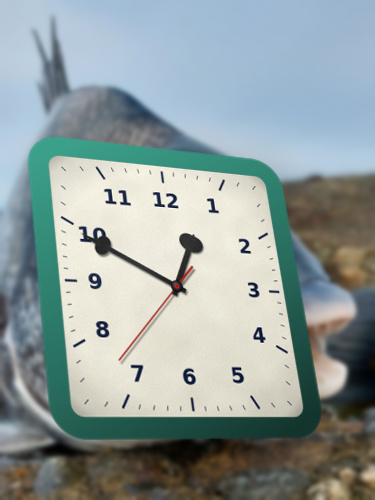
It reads {"hour": 12, "minute": 49, "second": 37}
